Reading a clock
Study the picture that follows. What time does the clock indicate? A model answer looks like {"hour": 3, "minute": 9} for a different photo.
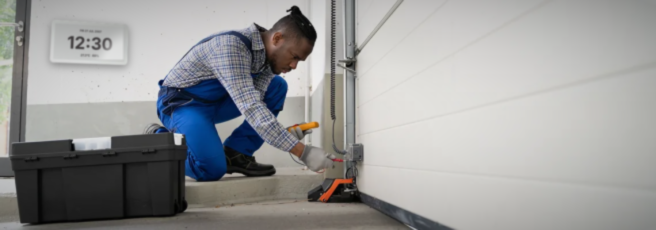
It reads {"hour": 12, "minute": 30}
